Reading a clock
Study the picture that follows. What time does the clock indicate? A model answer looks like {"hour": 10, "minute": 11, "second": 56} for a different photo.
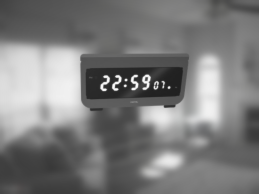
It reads {"hour": 22, "minute": 59, "second": 7}
